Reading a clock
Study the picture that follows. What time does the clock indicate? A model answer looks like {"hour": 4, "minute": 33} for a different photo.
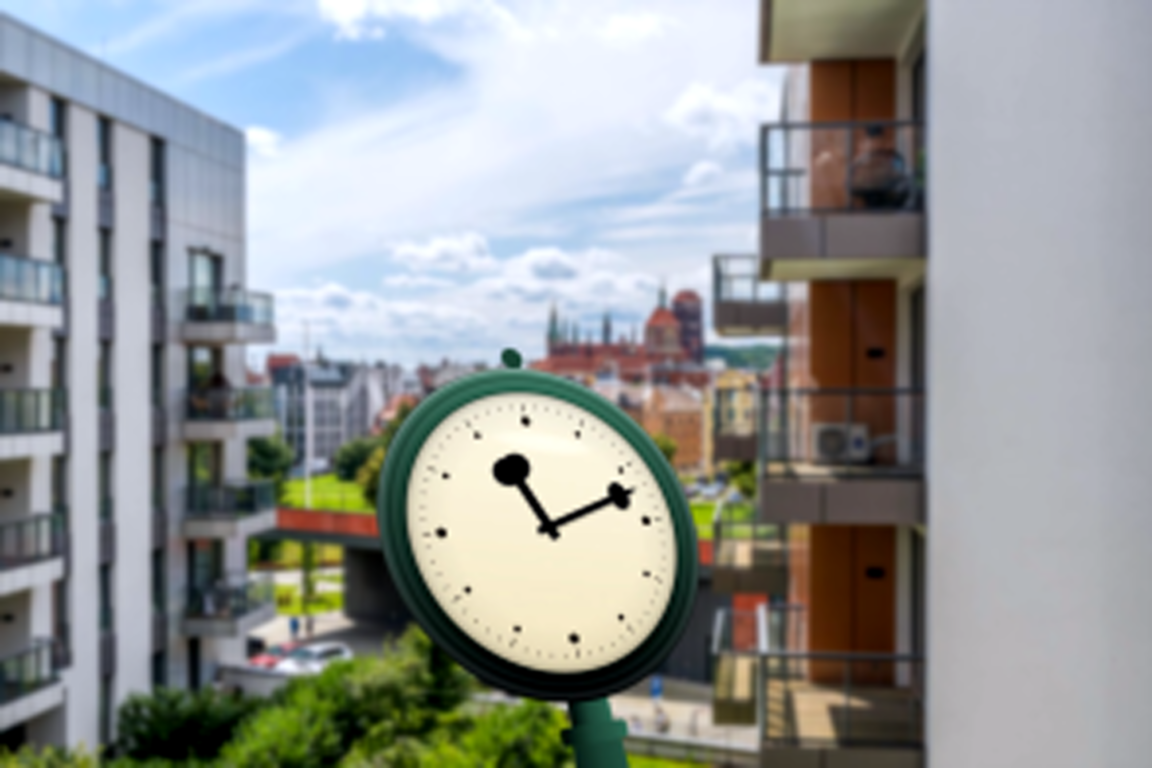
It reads {"hour": 11, "minute": 12}
